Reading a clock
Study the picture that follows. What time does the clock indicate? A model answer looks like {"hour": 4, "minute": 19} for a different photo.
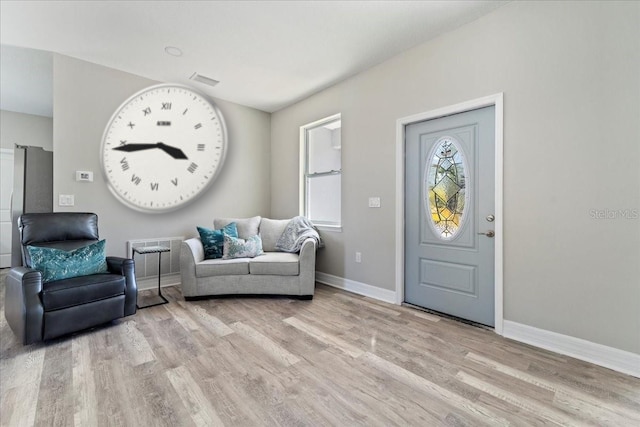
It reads {"hour": 3, "minute": 44}
